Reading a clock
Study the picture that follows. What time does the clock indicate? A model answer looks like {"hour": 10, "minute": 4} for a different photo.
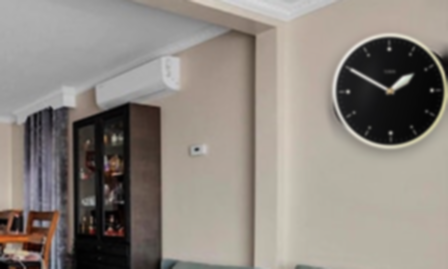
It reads {"hour": 1, "minute": 50}
